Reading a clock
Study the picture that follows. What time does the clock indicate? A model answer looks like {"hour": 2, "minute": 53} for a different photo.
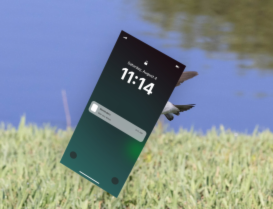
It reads {"hour": 11, "minute": 14}
